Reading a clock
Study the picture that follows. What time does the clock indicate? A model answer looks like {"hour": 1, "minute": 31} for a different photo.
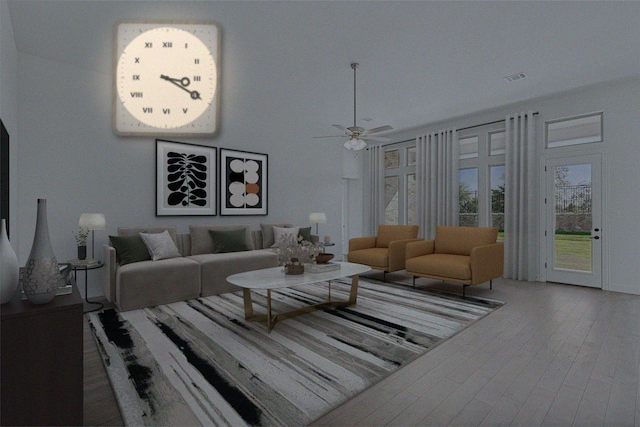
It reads {"hour": 3, "minute": 20}
